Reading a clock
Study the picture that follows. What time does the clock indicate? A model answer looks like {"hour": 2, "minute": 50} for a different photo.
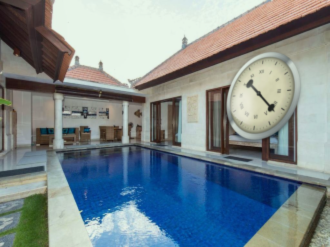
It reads {"hour": 10, "minute": 22}
